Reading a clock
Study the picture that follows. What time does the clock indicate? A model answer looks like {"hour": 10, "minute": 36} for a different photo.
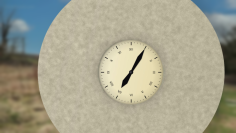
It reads {"hour": 7, "minute": 5}
